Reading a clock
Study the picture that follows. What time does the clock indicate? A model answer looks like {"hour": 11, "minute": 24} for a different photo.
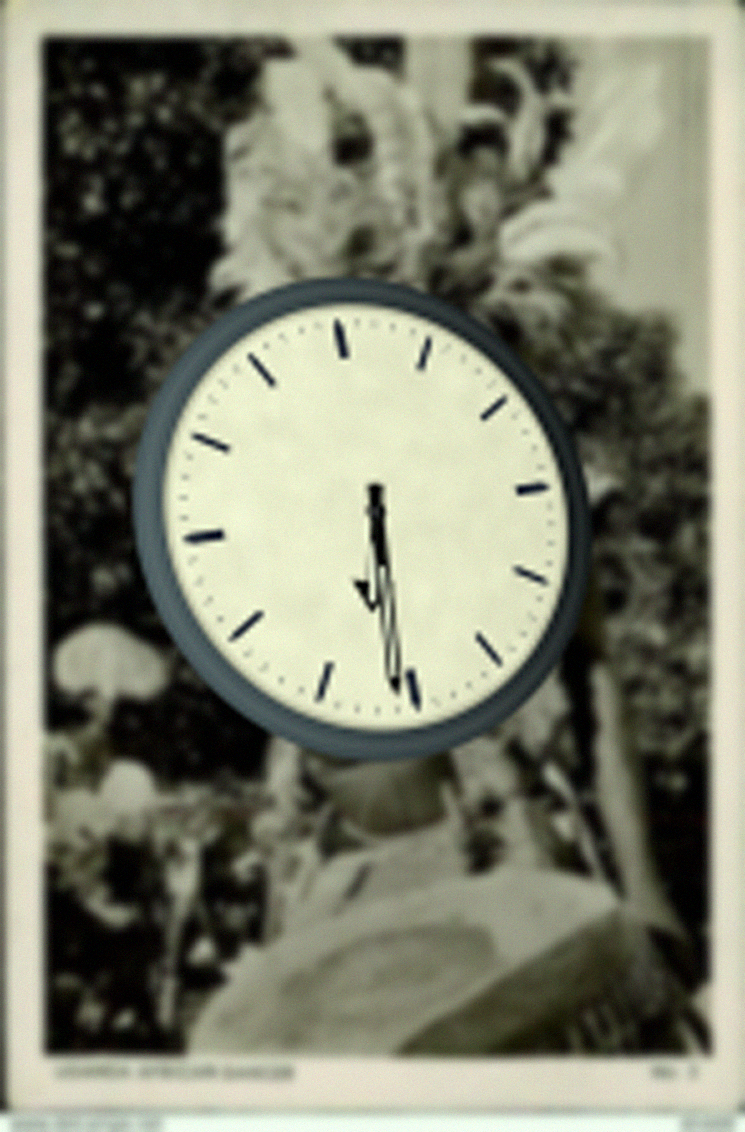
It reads {"hour": 6, "minute": 31}
